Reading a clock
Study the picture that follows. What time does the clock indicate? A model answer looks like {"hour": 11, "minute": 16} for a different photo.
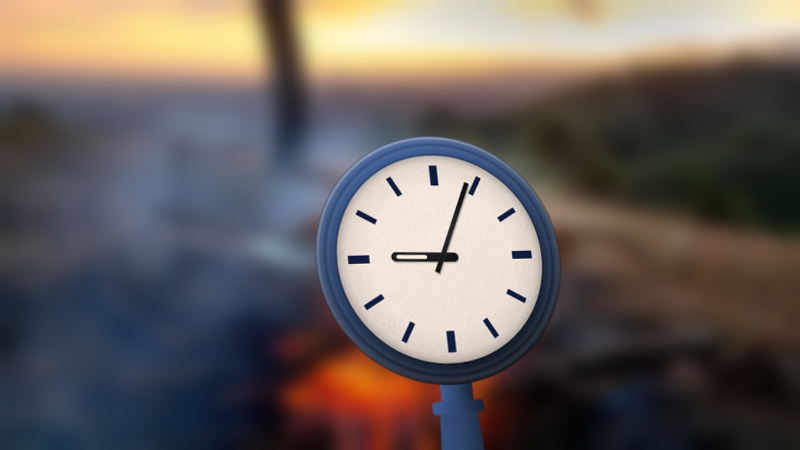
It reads {"hour": 9, "minute": 4}
